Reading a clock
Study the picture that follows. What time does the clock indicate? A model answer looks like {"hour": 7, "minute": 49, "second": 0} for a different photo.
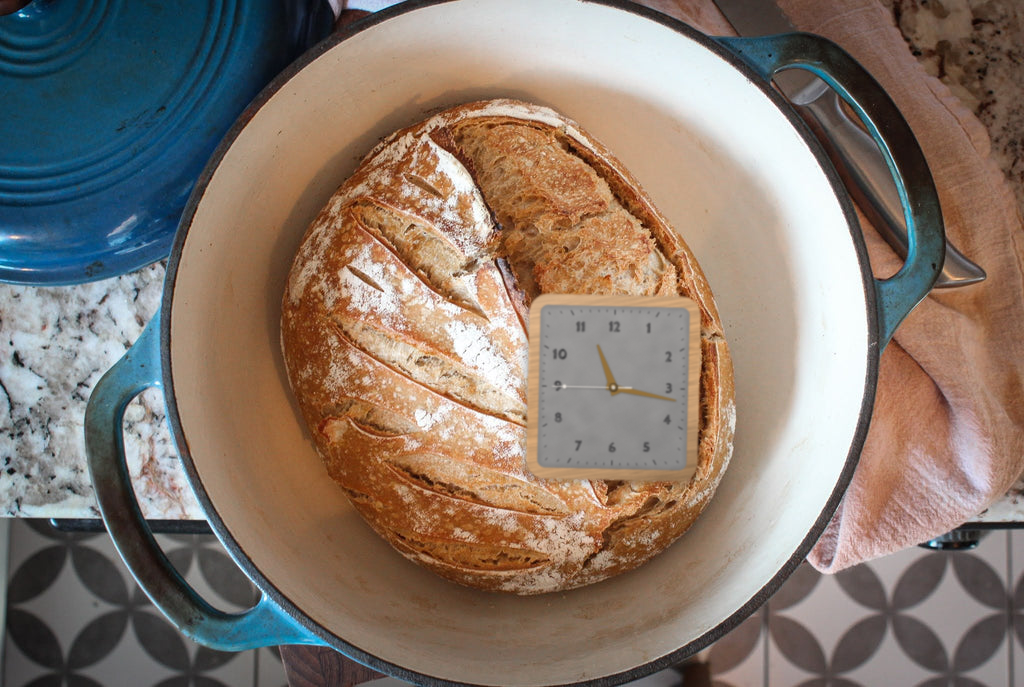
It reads {"hour": 11, "minute": 16, "second": 45}
